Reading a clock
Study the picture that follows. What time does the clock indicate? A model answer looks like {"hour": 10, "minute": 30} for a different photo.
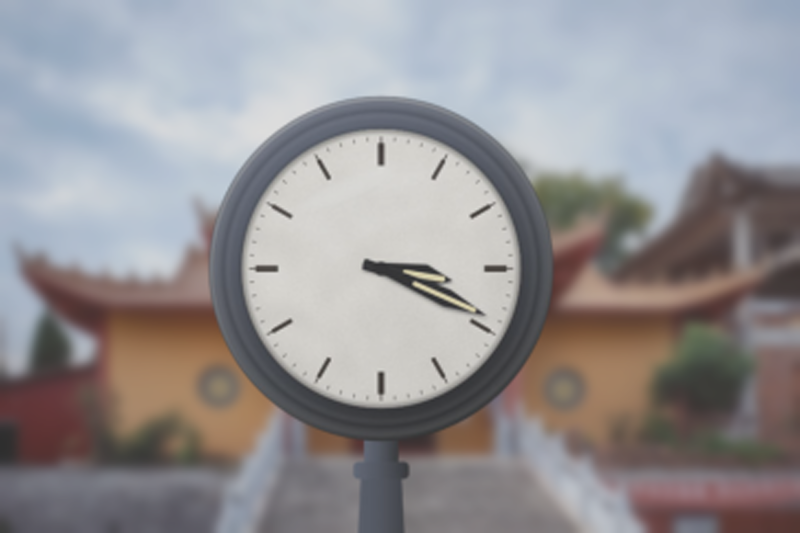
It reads {"hour": 3, "minute": 19}
